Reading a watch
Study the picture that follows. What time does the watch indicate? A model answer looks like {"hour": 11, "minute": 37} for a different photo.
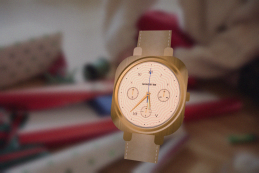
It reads {"hour": 5, "minute": 37}
